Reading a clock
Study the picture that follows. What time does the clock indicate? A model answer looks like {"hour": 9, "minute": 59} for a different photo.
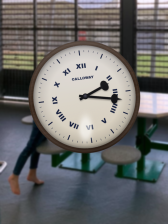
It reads {"hour": 2, "minute": 17}
